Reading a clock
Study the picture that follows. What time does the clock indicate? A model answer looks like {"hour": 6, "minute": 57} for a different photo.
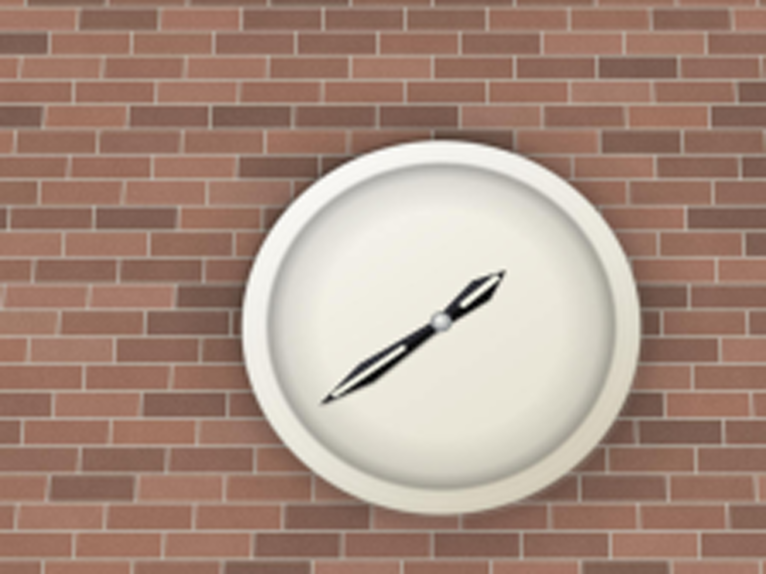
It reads {"hour": 1, "minute": 39}
